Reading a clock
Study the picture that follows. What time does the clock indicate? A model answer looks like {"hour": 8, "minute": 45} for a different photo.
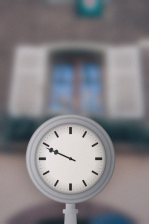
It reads {"hour": 9, "minute": 49}
